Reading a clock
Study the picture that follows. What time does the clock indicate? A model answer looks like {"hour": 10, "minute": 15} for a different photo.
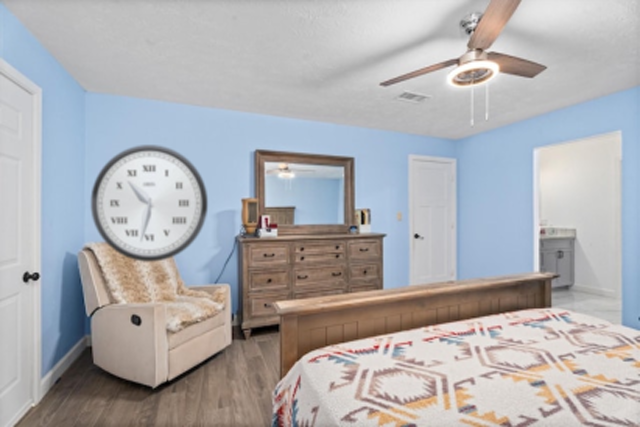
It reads {"hour": 10, "minute": 32}
